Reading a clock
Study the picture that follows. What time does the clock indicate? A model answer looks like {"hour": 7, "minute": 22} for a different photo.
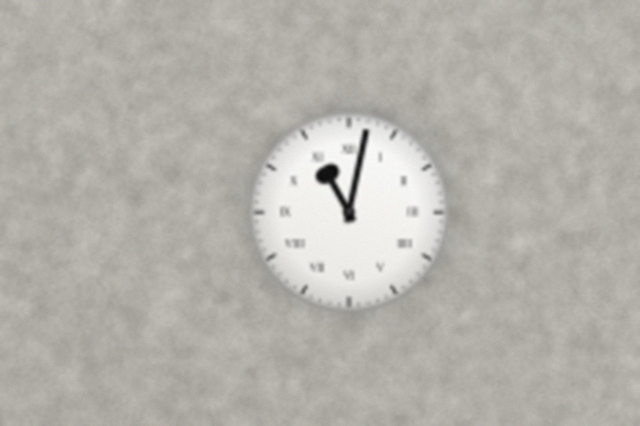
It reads {"hour": 11, "minute": 2}
